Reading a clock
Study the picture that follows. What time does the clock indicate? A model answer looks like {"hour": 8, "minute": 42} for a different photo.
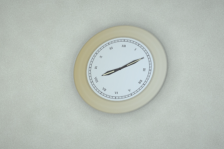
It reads {"hour": 8, "minute": 10}
